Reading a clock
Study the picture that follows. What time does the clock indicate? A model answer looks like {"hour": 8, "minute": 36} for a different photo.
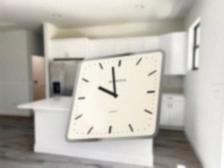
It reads {"hour": 9, "minute": 58}
